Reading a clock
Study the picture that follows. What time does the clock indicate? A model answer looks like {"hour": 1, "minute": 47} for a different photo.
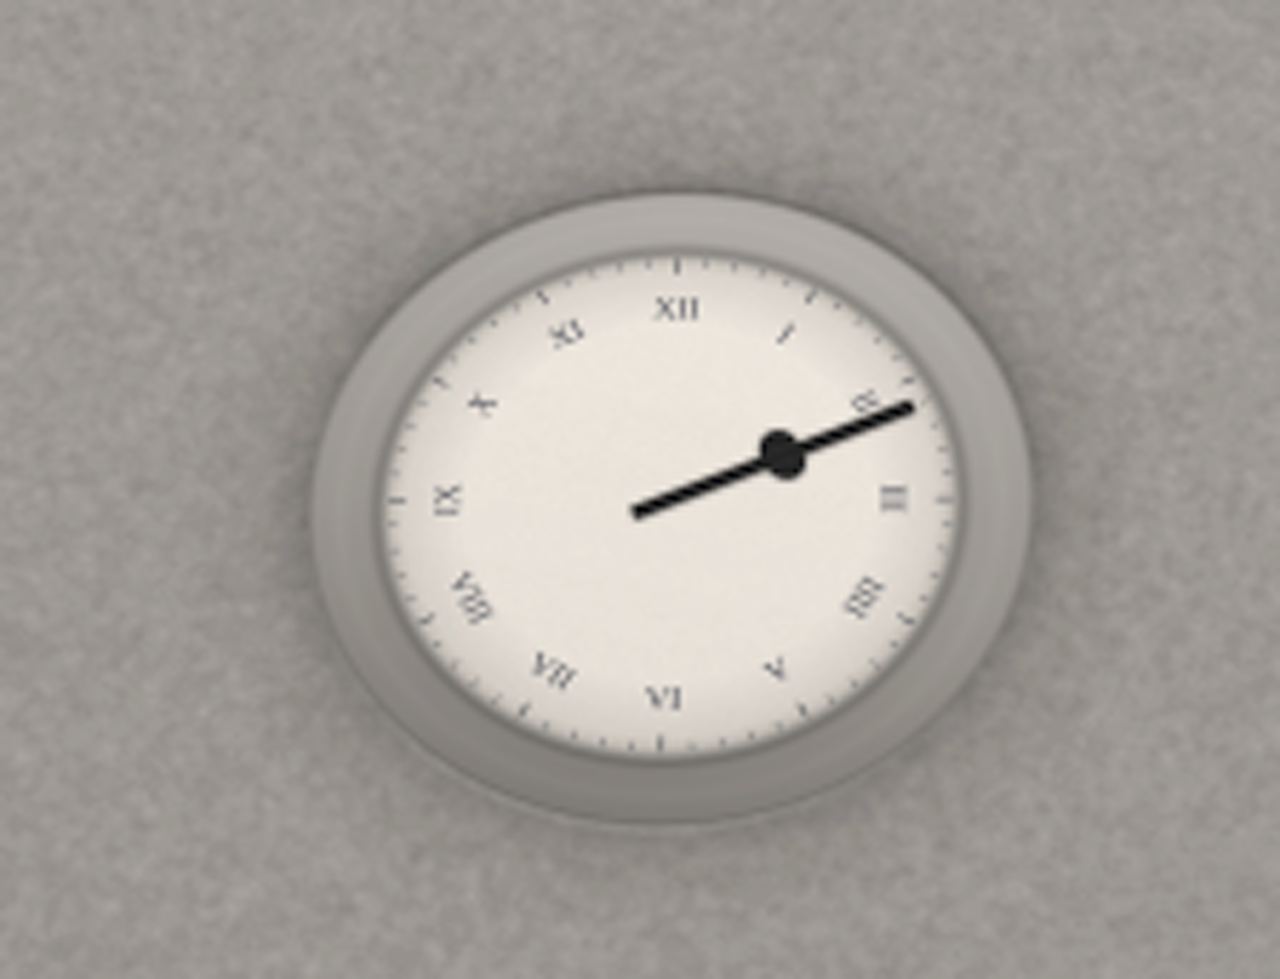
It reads {"hour": 2, "minute": 11}
